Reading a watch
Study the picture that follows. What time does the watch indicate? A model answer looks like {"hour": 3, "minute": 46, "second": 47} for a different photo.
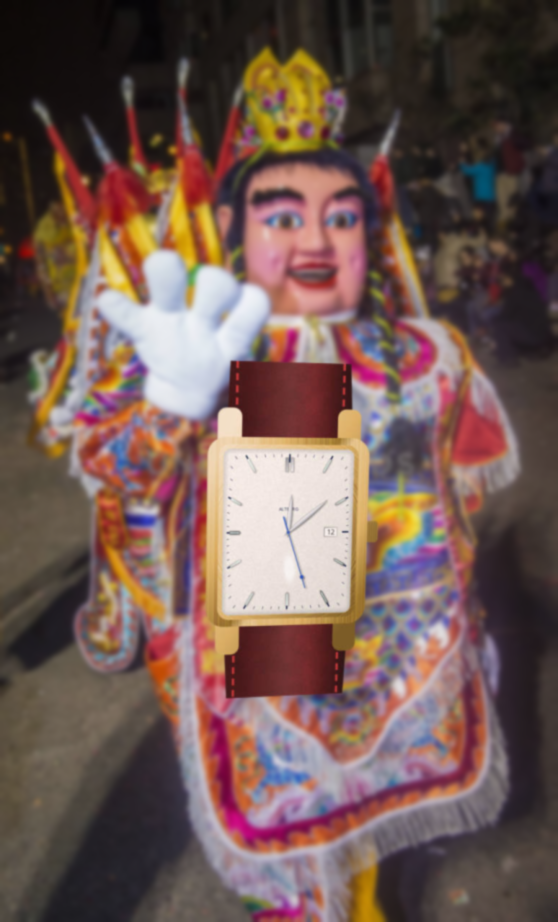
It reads {"hour": 12, "minute": 8, "second": 27}
